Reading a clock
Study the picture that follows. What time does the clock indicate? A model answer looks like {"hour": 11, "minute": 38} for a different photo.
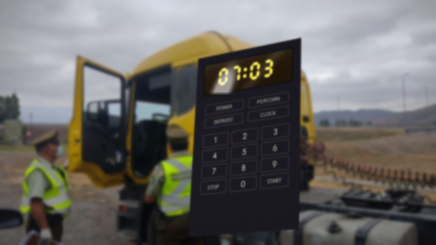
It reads {"hour": 7, "minute": 3}
